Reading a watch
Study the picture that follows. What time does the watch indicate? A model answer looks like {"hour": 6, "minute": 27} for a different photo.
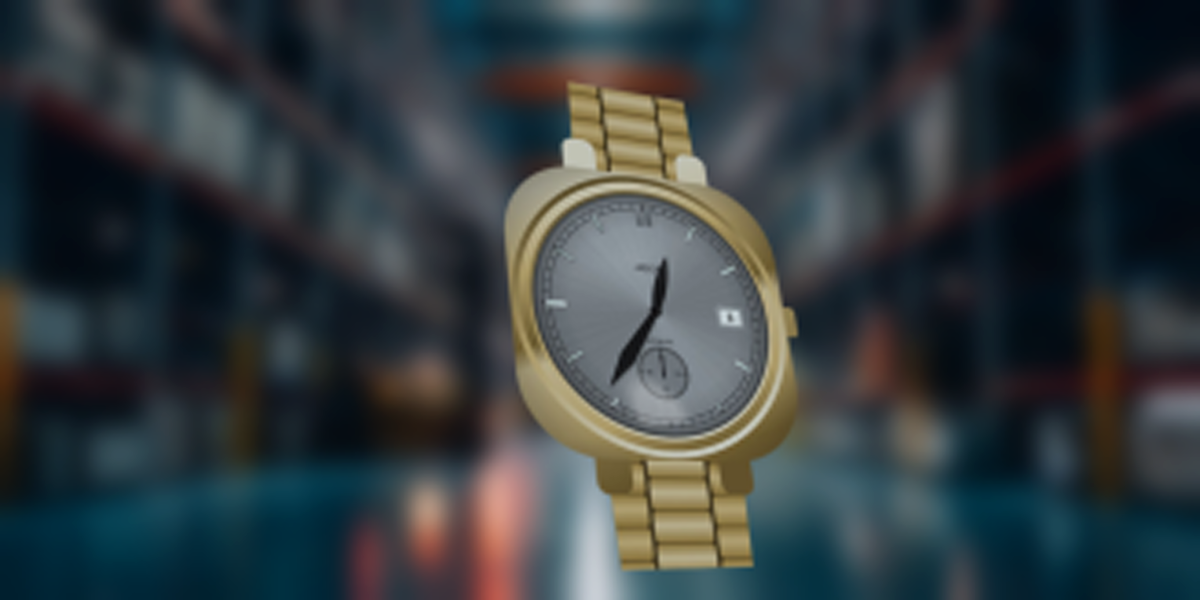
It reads {"hour": 12, "minute": 36}
